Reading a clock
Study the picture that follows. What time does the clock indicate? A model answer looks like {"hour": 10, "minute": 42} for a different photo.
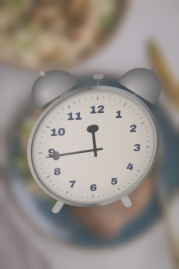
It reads {"hour": 11, "minute": 44}
